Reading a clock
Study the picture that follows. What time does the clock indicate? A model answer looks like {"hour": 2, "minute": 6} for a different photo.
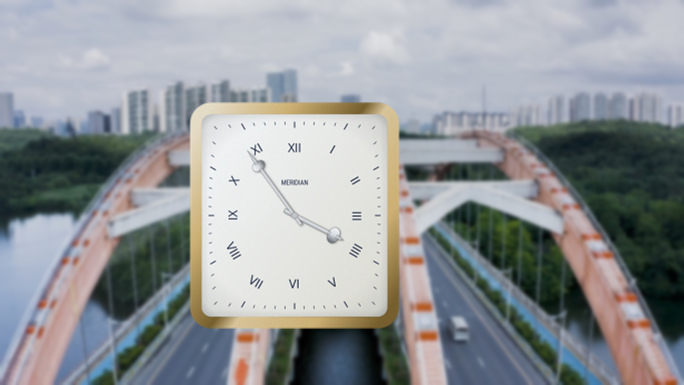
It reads {"hour": 3, "minute": 54}
